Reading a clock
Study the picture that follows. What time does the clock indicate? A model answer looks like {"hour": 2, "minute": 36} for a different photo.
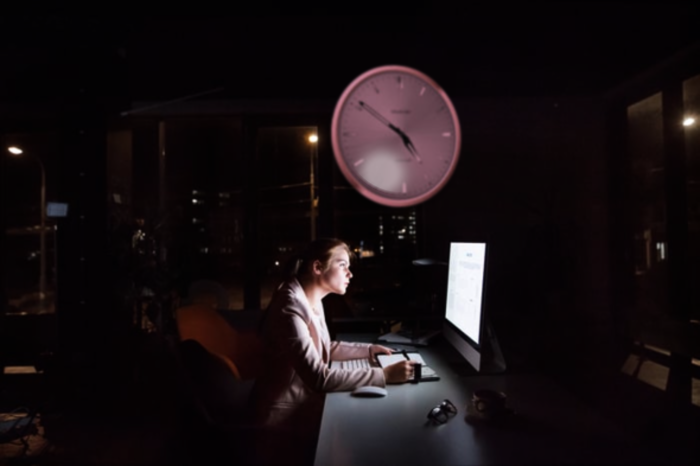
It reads {"hour": 4, "minute": 51}
